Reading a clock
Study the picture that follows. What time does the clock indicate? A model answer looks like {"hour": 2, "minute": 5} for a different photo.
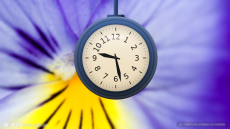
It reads {"hour": 9, "minute": 28}
